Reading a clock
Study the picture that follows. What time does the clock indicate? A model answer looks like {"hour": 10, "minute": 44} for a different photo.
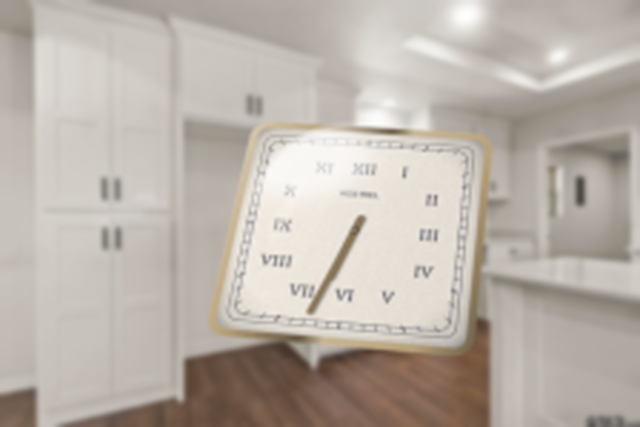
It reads {"hour": 6, "minute": 33}
